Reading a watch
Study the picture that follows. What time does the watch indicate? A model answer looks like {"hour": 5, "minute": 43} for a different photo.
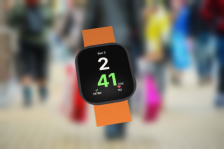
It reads {"hour": 2, "minute": 41}
